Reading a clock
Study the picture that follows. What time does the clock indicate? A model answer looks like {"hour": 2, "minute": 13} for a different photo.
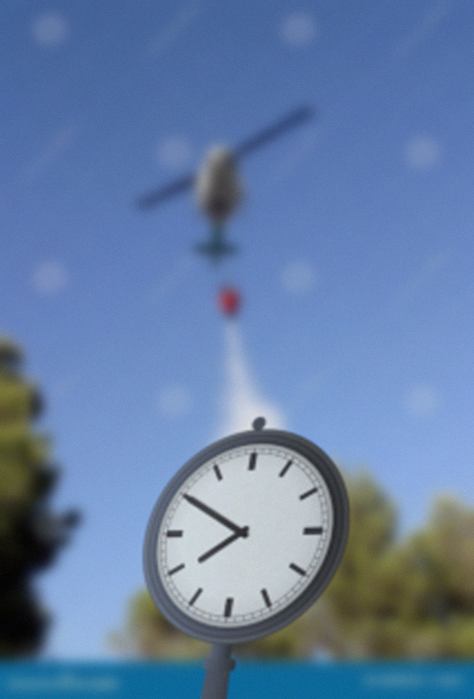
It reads {"hour": 7, "minute": 50}
